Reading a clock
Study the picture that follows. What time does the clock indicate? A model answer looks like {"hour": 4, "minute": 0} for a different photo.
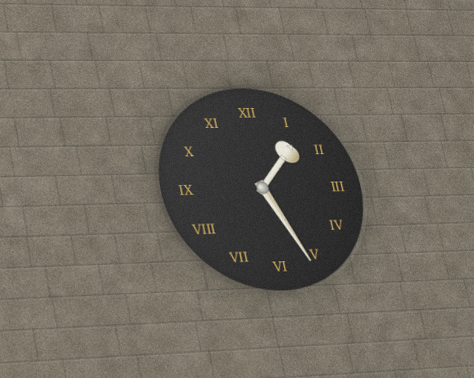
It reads {"hour": 1, "minute": 26}
